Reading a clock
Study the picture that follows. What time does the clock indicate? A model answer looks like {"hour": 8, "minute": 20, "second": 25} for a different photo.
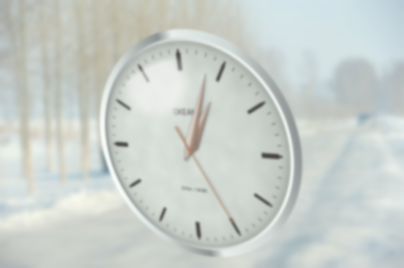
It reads {"hour": 1, "minute": 3, "second": 25}
